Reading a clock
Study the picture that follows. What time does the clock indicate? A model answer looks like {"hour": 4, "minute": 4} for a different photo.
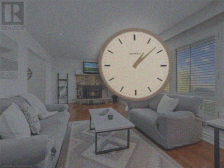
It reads {"hour": 1, "minute": 8}
